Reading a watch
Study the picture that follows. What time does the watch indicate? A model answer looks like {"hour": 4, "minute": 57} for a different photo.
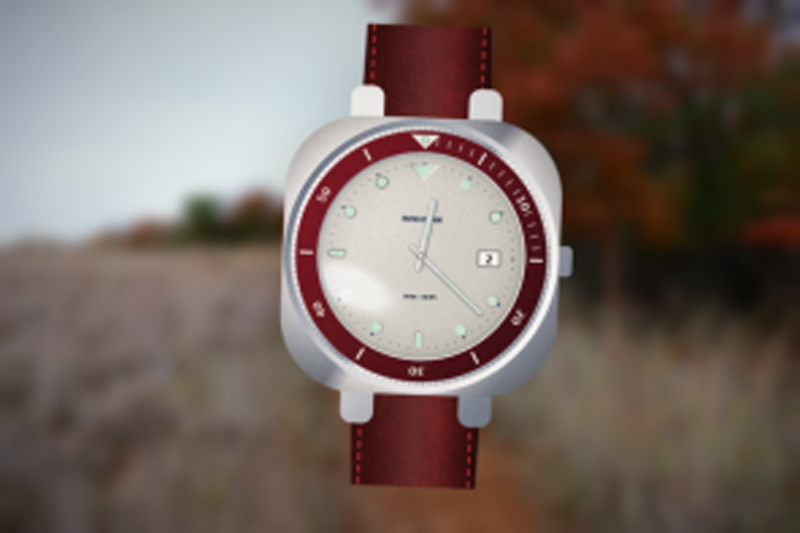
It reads {"hour": 12, "minute": 22}
